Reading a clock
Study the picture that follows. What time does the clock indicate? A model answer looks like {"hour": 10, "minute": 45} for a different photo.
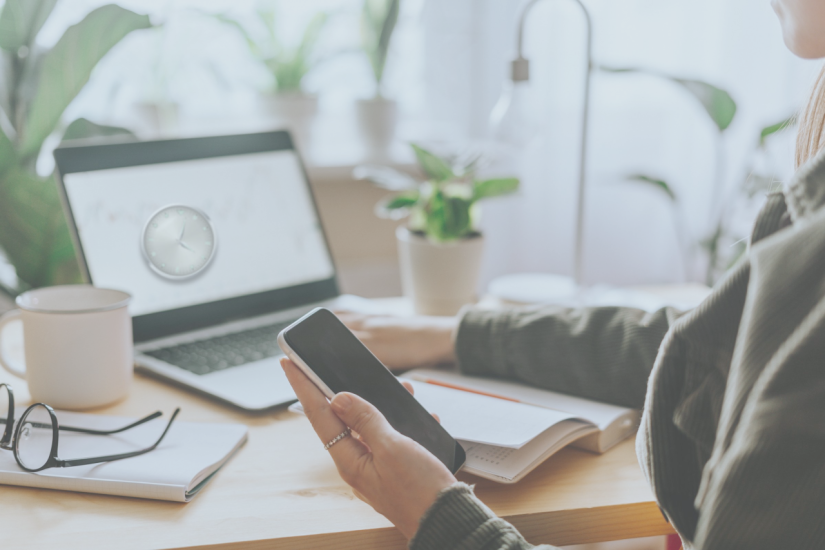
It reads {"hour": 4, "minute": 2}
